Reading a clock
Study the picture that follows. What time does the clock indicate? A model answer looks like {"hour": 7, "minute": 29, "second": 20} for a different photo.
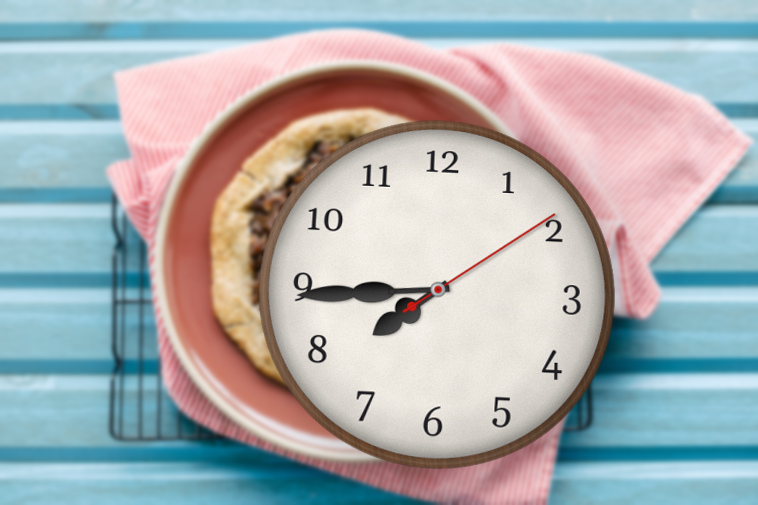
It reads {"hour": 7, "minute": 44, "second": 9}
